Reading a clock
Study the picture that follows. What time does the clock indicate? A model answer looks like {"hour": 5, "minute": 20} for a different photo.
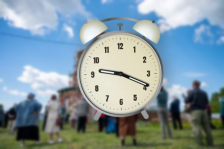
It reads {"hour": 9, "minute": 19}
